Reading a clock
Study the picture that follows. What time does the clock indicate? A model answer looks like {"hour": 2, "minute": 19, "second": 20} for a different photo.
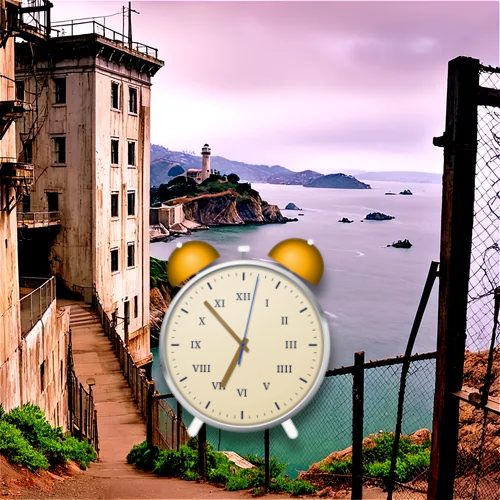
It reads {"hour": 6, "minute": 53, "second": 2}
